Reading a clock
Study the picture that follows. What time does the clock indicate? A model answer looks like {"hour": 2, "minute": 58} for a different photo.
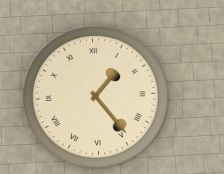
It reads {"hour": 1, "minute": 24}
